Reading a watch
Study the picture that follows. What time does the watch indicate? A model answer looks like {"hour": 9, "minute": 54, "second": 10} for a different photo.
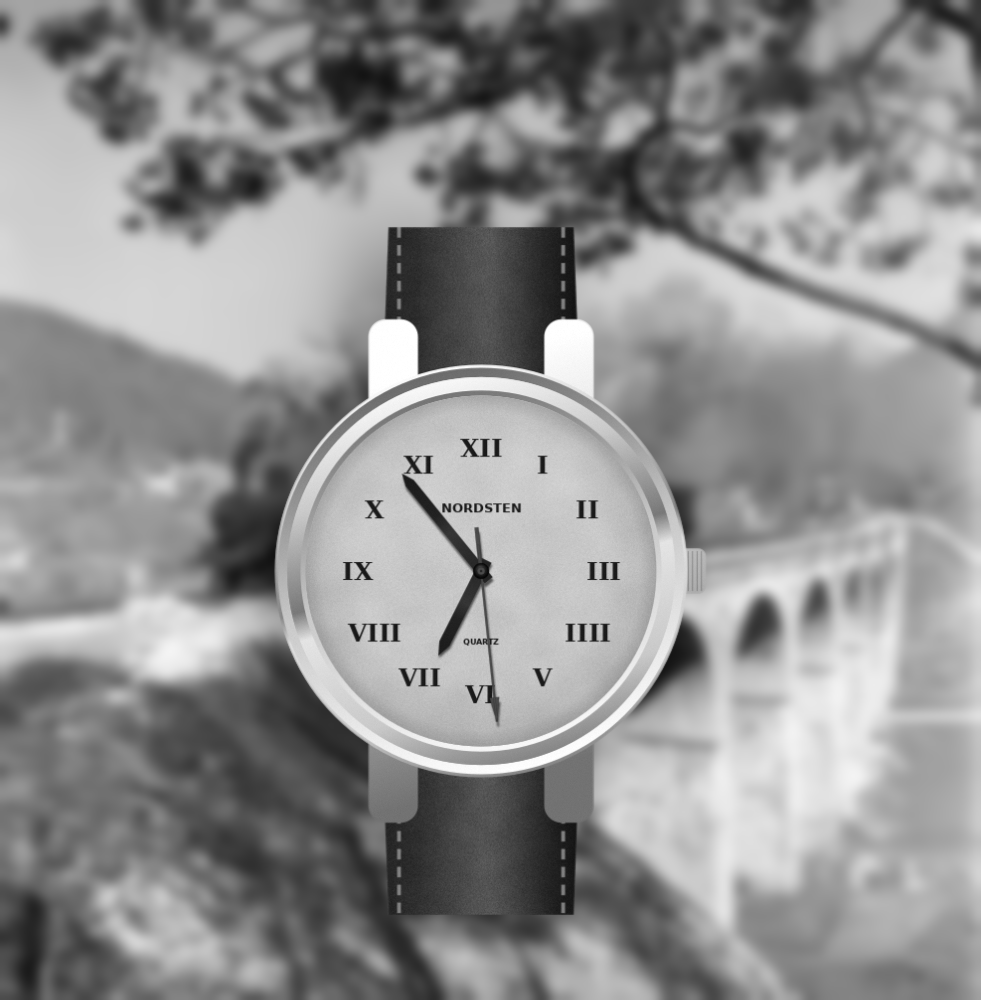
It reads {"hour": 6, "minute": 53, "second": 29}
